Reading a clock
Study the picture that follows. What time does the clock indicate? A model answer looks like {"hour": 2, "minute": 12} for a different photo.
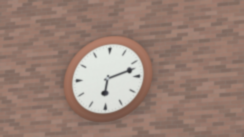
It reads {"hour": 6, "minute": 12}
